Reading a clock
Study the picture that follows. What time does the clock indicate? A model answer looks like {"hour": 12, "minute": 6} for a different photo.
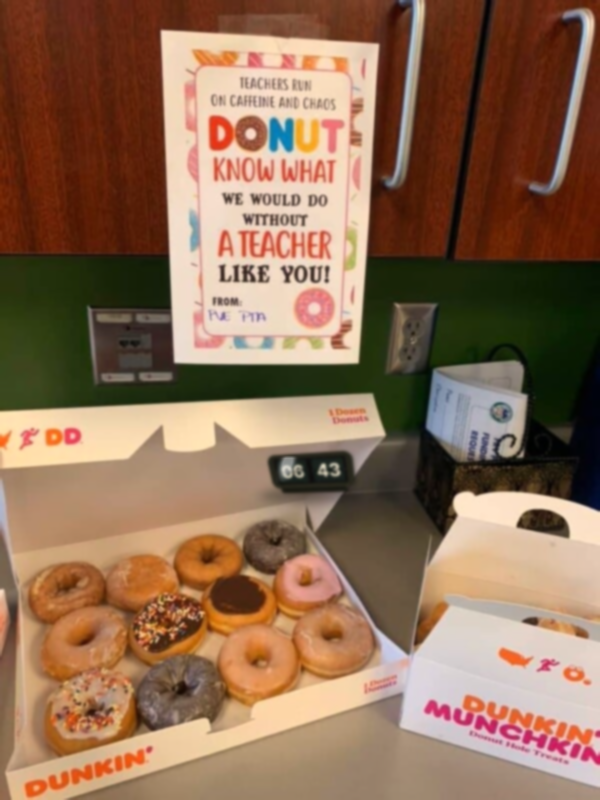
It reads {"hour": 6, "minute": 43}
